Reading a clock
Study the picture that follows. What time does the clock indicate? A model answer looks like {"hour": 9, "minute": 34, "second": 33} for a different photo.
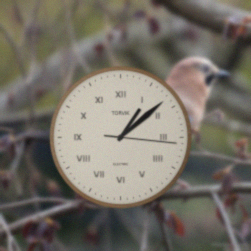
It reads {"hour": 1, "minute": 8, "second": 16}
